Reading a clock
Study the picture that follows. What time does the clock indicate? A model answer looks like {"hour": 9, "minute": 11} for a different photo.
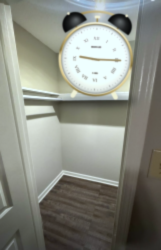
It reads {"hour": 9, "minute": 15}
